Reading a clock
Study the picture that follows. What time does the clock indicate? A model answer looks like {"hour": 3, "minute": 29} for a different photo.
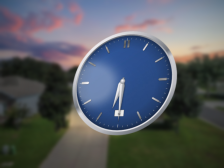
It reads {"hour": 6, "minute": 30}
